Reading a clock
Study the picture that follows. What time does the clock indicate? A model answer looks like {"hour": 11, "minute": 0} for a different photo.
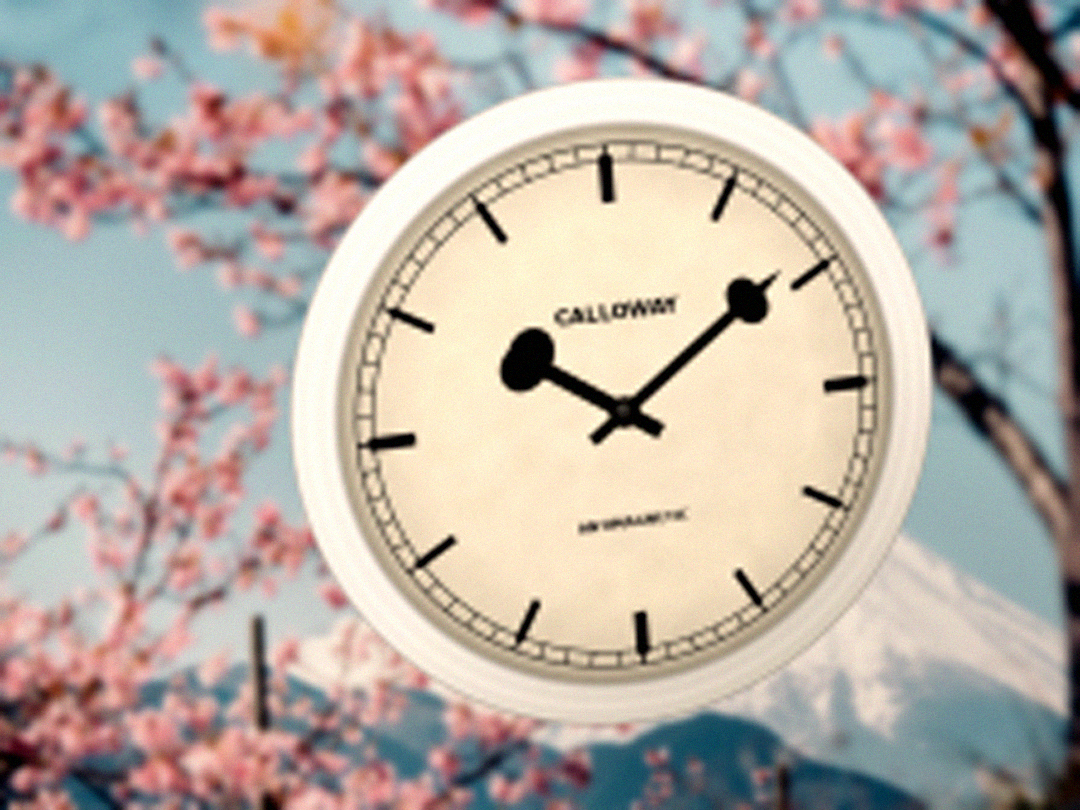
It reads {"hour": 10, "minute": 9}
